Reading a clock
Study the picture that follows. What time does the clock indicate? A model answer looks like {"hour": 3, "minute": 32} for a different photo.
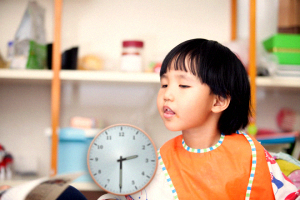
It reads {"hour": 2, "minute": 30}
